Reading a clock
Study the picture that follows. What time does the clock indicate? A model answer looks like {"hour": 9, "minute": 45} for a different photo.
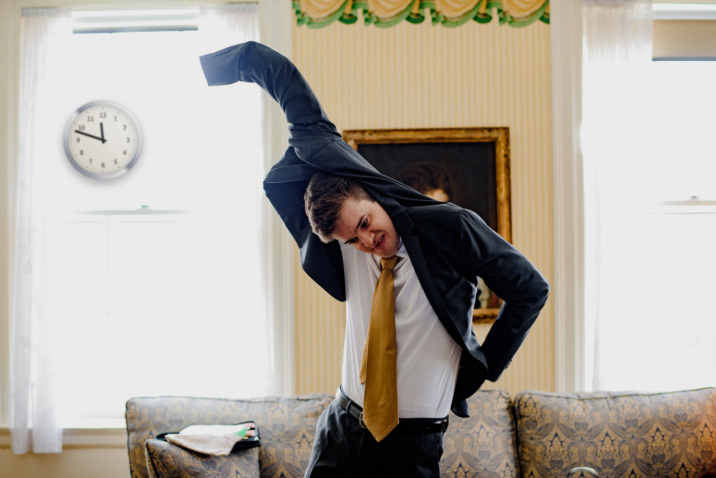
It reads {"hour": 11, "minute": 48}
